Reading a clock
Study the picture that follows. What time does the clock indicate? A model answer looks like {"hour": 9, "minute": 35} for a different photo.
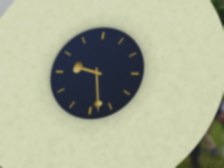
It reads {"hour": 9, "minute": 28}
